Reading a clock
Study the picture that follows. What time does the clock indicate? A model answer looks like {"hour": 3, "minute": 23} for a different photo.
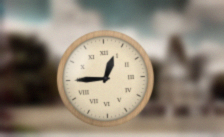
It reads {"hour": 12, "minute": 45}
